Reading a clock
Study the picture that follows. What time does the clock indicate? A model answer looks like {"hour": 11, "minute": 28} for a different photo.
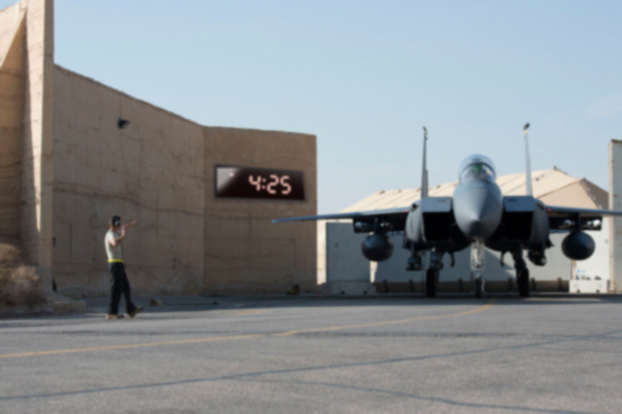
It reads {"hour": 4, "minute": 25}
